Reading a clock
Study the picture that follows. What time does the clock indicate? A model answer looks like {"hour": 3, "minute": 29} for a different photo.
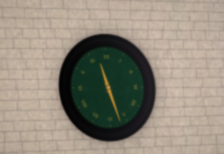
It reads {"hour": 11, "minute": 27}
